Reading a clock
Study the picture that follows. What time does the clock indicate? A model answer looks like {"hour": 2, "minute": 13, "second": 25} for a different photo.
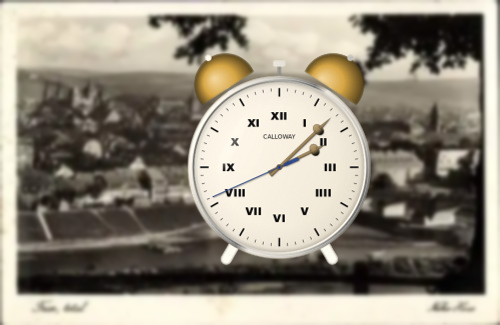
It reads {"hour": 2, "minute": 7, "second": 41}
